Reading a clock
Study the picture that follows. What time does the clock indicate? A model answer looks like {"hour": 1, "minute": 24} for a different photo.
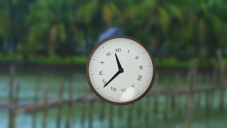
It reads {"hour": 11, "minute": 39}
